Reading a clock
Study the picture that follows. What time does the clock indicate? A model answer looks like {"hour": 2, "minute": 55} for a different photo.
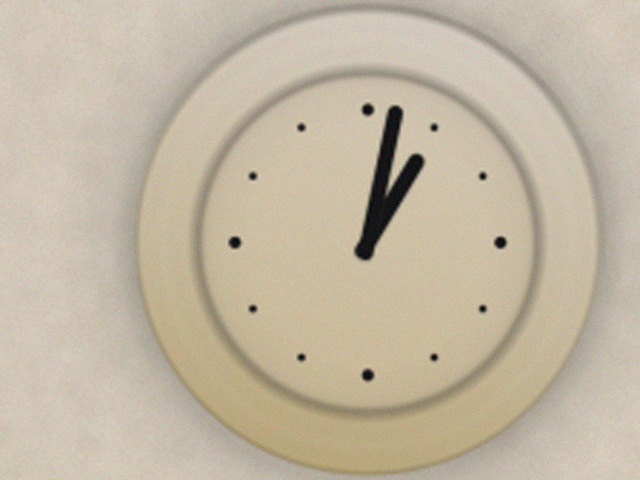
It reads {"hour": 1, "minute": 2}
